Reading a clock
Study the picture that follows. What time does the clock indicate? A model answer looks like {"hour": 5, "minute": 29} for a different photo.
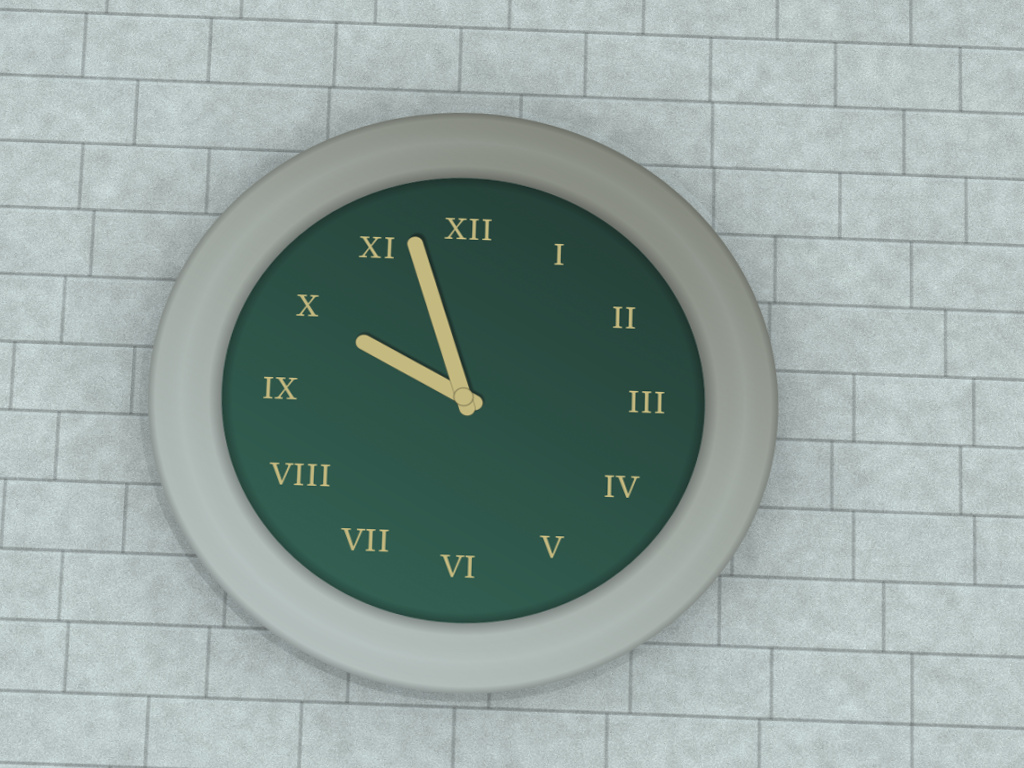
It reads {"hour": 9, "minute": 57}
